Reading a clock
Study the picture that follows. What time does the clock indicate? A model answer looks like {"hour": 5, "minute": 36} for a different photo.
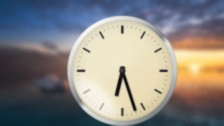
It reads {"hour": 6, "minute": 27}
